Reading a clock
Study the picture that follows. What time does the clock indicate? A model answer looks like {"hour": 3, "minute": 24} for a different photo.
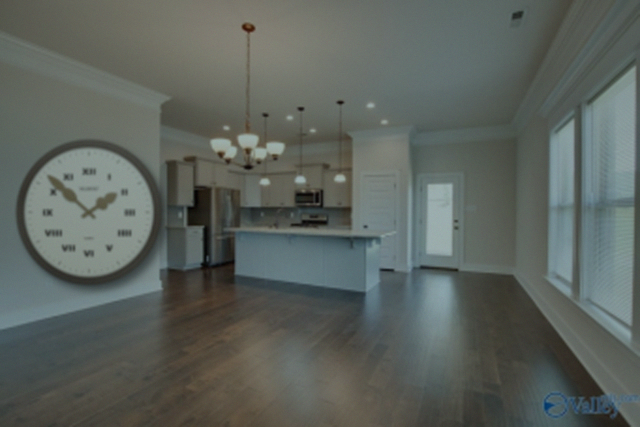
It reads {"hour": 1, "minute": 52}
